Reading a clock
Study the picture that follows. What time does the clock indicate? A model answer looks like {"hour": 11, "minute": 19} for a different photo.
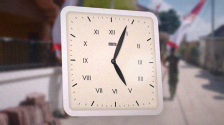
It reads {"hour": 5, "minute": 4}
